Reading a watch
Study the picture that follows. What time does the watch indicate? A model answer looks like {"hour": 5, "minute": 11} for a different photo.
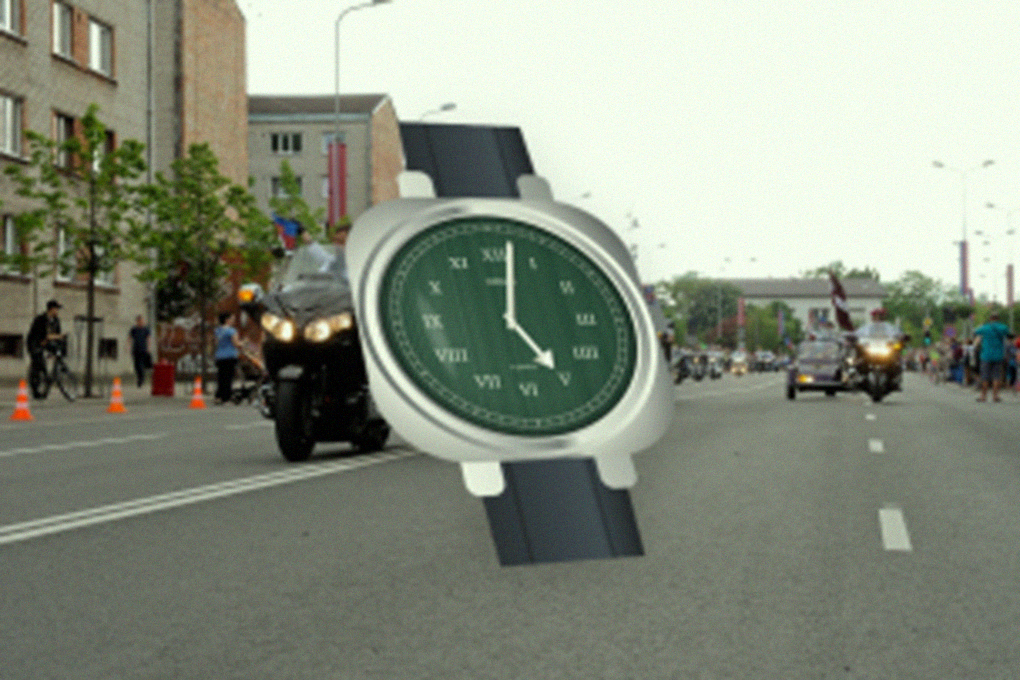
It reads {"hour": 5, "minute": 2}
